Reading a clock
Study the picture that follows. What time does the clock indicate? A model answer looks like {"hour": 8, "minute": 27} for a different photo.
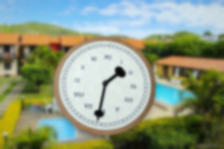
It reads {"hour": 1, "minute": 31}
